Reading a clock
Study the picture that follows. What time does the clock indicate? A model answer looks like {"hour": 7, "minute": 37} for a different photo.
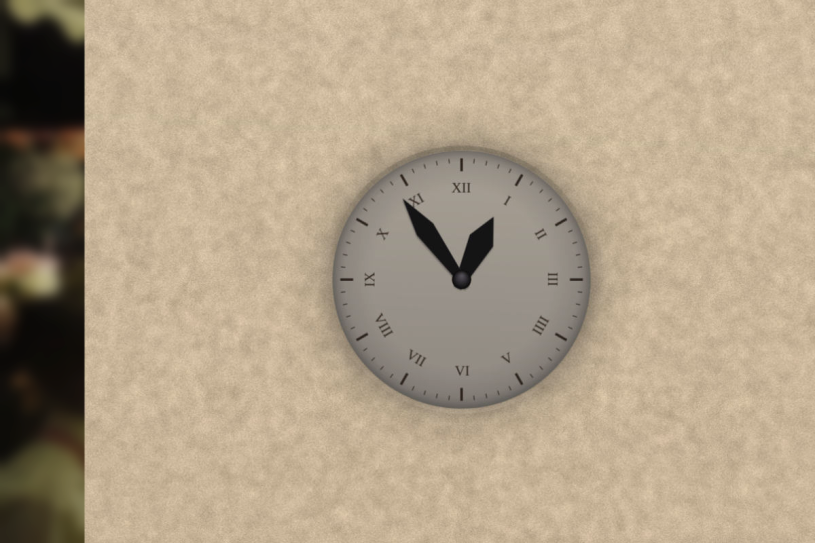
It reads {"hour": 12, "minute": 54}
